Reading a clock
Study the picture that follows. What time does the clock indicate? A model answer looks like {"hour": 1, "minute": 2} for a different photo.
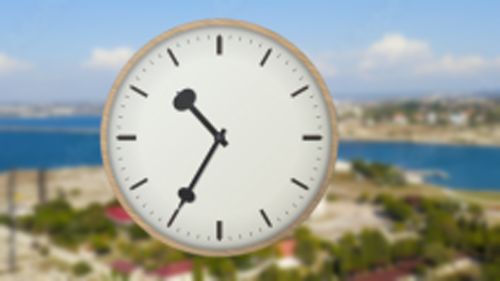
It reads {"hour": 10, "minute": 35}
